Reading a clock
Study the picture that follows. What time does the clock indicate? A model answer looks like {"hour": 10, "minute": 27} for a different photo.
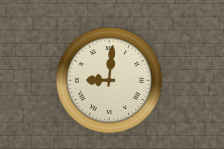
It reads {"hour": 9, "minute": 1}
